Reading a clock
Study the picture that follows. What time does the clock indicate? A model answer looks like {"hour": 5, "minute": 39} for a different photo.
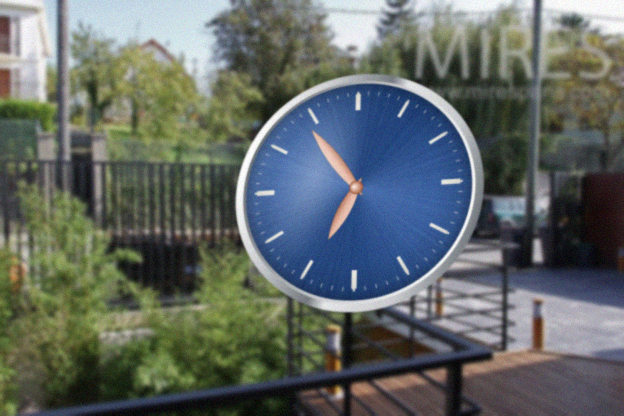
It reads {"hour": 6, "minute": 54}
